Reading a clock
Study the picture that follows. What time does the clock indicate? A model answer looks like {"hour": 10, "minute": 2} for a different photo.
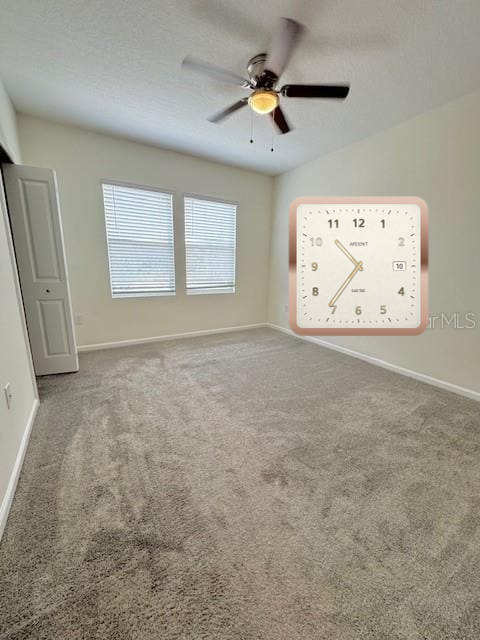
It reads {"hour": 10, "minute": 36}
